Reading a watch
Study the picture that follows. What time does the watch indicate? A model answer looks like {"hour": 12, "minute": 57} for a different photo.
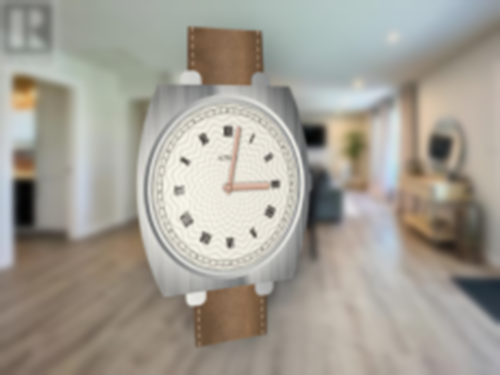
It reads {"hour": 3, "minute": 2}
